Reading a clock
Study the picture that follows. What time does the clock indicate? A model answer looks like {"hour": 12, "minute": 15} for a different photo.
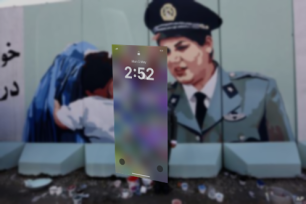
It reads {"hour": 2, "minute": 52}
